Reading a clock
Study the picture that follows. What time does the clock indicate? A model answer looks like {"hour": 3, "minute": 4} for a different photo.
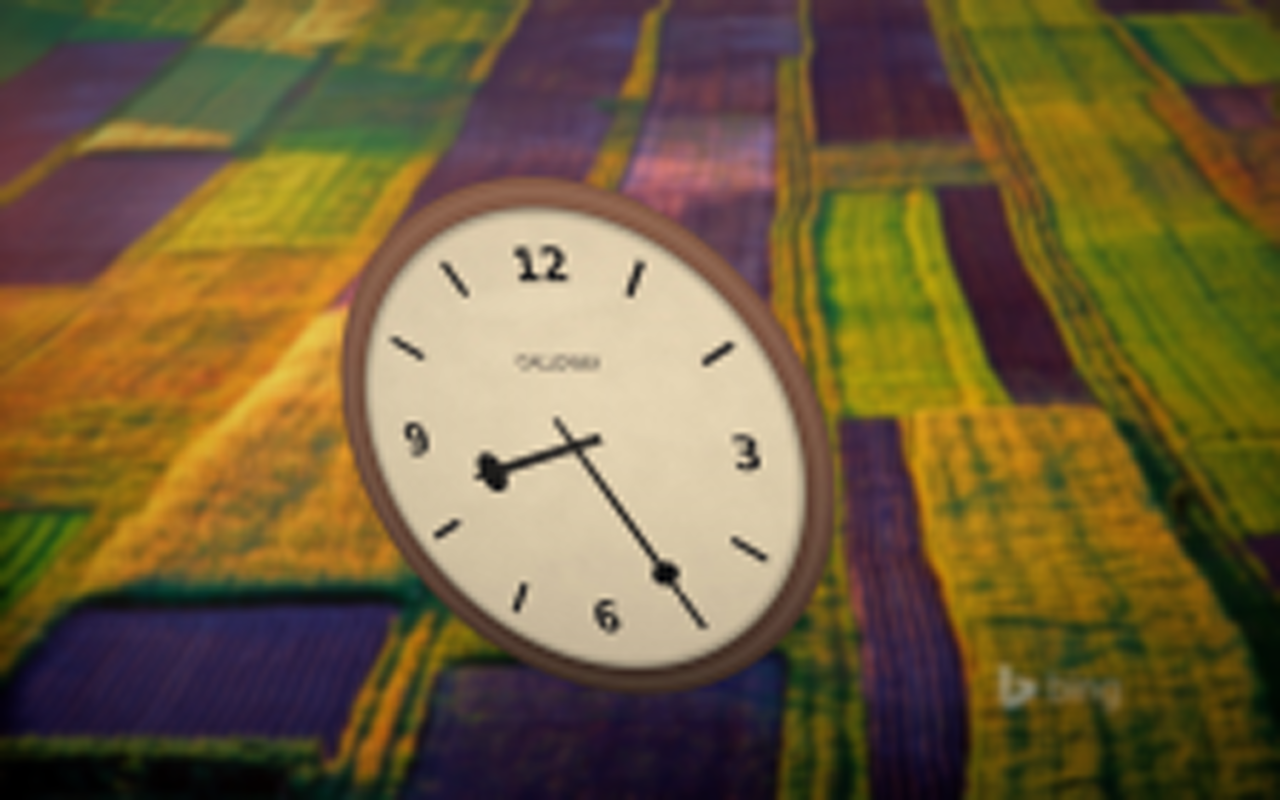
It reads {"hour": 8, "minute": 25}
